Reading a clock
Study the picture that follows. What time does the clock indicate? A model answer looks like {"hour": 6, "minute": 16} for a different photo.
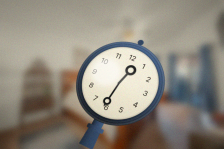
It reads {"hour": 12, "minute": 31}
